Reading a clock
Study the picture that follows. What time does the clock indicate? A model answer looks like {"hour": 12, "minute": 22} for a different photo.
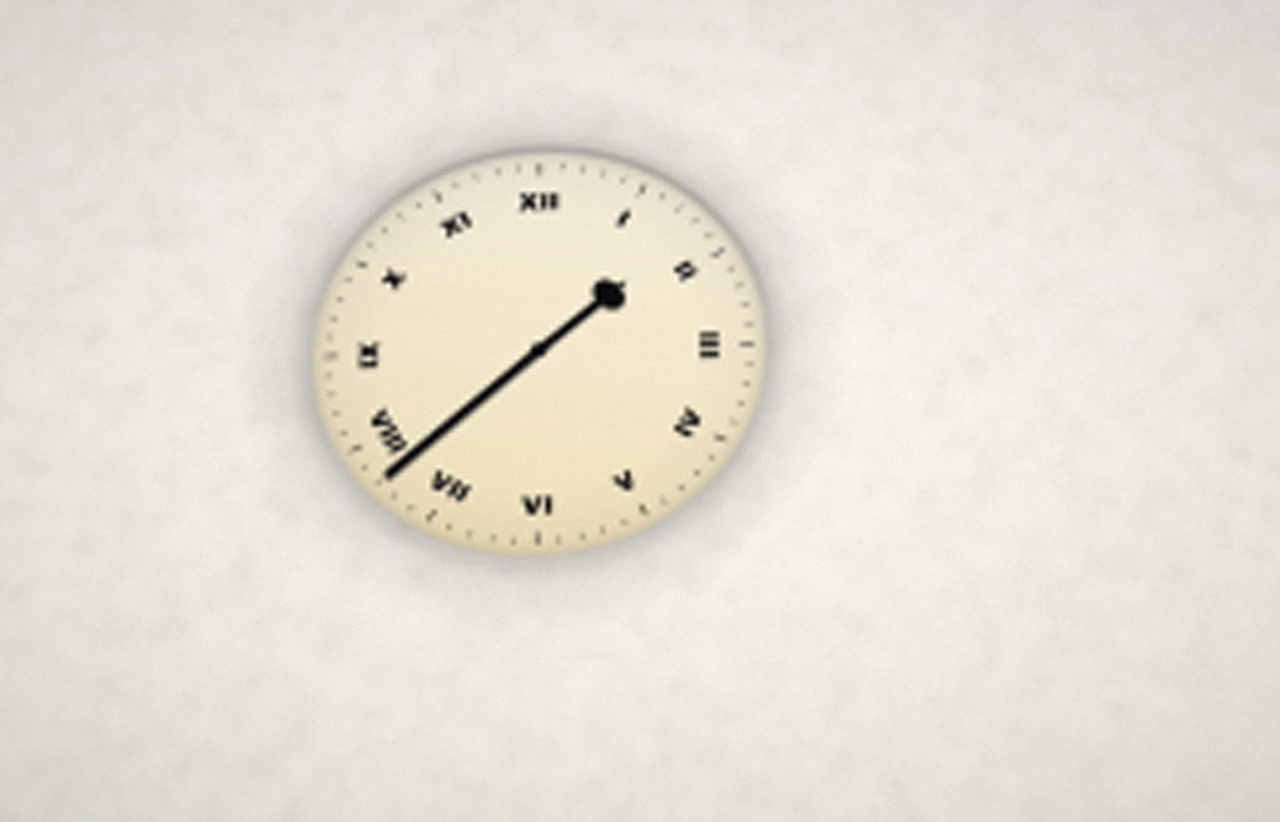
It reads {"hour": 1, "minute": 38}
